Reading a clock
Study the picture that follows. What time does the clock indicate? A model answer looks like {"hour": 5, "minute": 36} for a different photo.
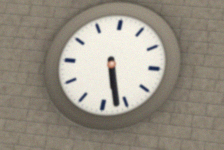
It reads {"hour": 5, "minute": 27}
